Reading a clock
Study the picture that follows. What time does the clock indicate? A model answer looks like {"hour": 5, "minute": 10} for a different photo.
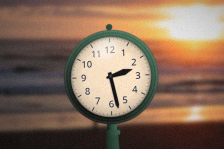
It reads {"hour": 2, "minute": 28}
